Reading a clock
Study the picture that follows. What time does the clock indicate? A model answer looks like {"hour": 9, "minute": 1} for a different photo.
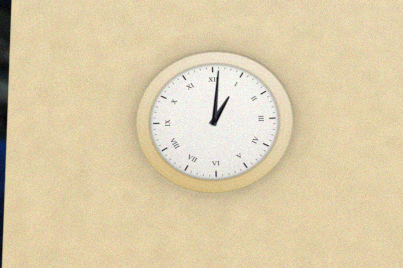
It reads {"hour": 1, "minute": 1}
